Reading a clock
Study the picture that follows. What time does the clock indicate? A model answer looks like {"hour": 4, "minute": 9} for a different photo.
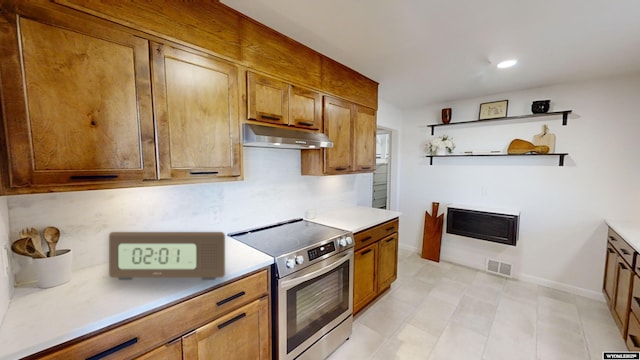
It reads {"hour": 2, "minute": 1}
